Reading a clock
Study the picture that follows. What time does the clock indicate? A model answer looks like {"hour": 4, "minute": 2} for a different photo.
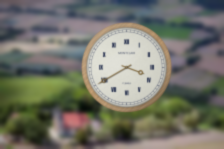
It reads {"hour": 3, "minute": 40}
